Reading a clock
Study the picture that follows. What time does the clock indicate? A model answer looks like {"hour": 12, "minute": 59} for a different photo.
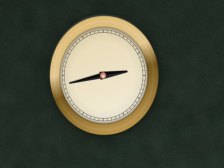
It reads {"hour": 2, "minute": 43}
